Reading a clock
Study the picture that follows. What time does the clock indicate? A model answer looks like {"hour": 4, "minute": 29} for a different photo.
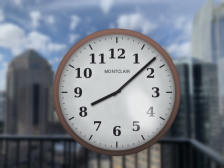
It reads {"hour": 8, "minute": 8}
